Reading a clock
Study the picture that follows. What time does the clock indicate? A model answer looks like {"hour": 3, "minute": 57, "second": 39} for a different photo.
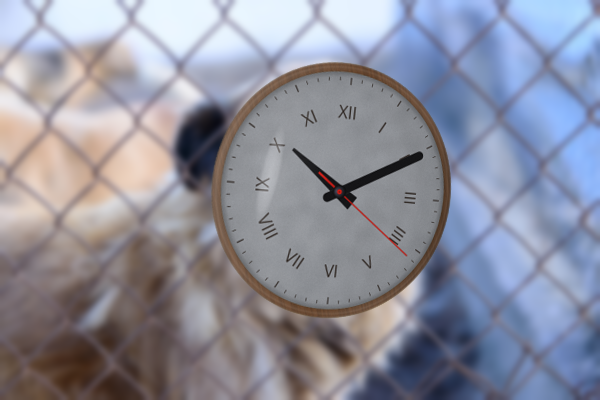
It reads {"hour": 10, "minute": 10, "second": 21}
